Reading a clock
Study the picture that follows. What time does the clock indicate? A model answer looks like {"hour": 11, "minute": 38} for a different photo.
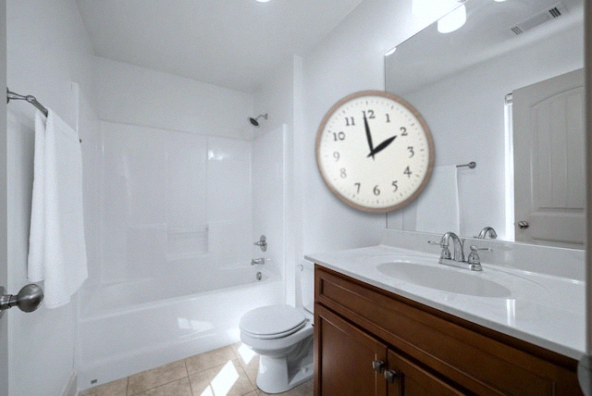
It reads {"hour": 1, "minute": 59}
